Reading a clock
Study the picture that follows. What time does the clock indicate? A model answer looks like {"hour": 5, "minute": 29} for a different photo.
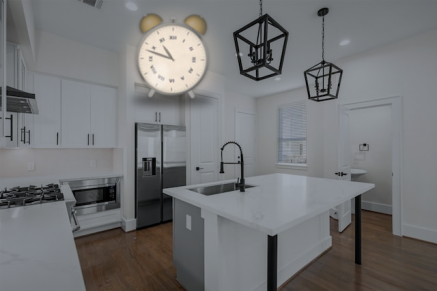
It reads {"hour": 10, "minute": 48}
